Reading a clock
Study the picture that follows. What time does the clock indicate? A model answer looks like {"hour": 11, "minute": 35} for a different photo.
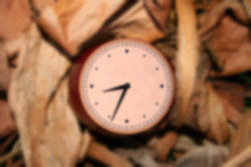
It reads {"hour": 8, "minute": 34}
